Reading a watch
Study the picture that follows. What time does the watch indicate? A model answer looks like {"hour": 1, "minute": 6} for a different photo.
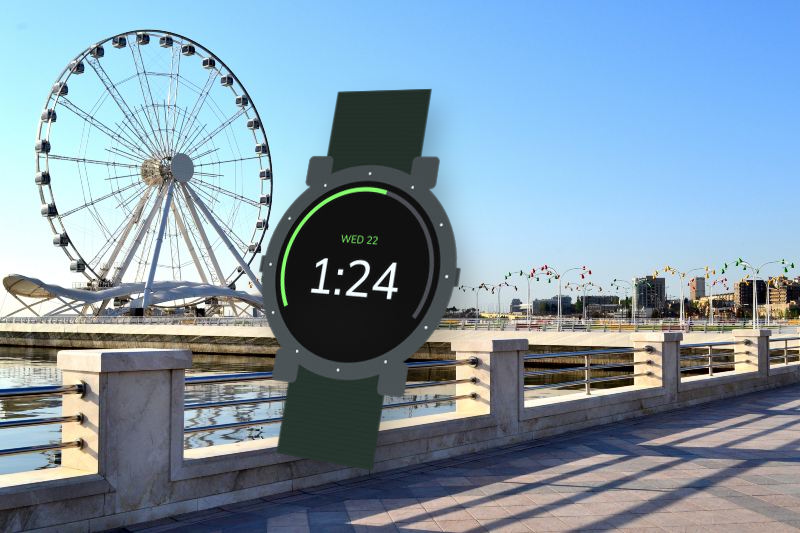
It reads {"hour": 1, "minute": 24}
